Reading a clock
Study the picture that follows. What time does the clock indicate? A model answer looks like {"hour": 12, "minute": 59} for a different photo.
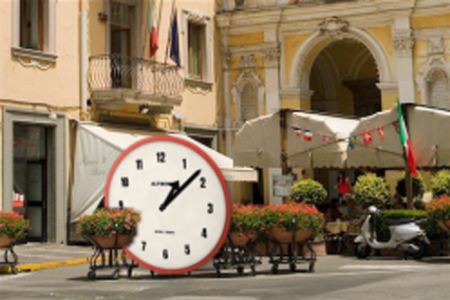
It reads {"hour": 1, "minute": 8}
